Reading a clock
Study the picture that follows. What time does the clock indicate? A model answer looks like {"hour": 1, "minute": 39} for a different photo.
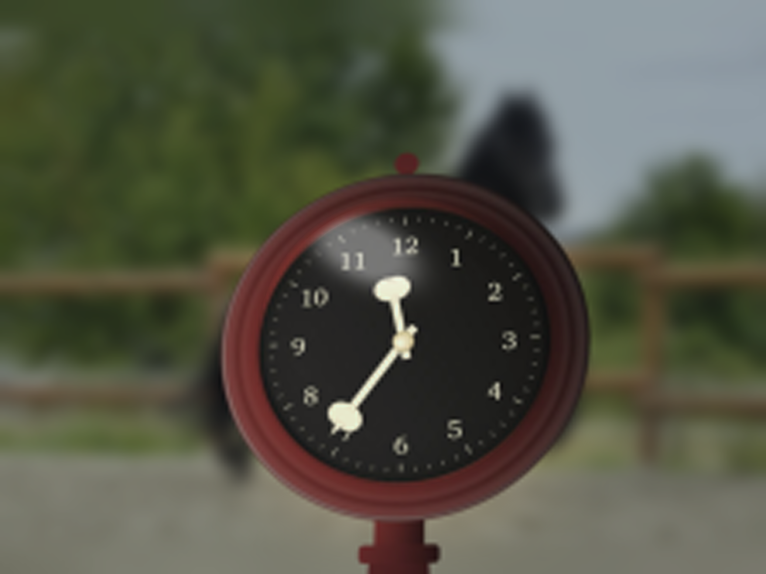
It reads {"hour": 11, "minute": 36}
